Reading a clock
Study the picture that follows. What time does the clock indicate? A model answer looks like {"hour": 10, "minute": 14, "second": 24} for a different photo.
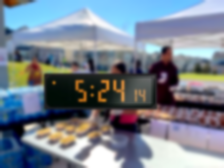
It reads {"hour": 5, "minute": 24, "second": 14}
